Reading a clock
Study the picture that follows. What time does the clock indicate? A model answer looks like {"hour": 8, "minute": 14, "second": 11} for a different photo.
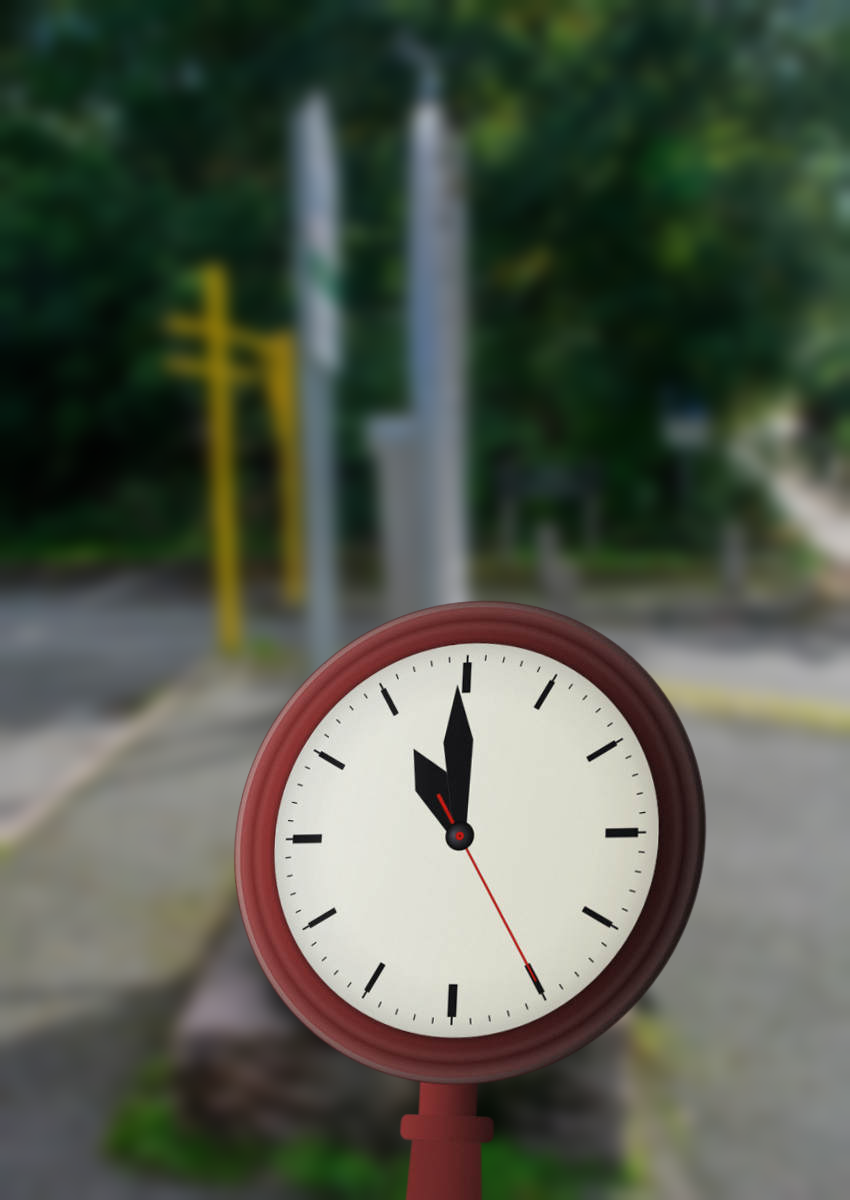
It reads {"hour": 10, "minute": 59, "second": 25}
